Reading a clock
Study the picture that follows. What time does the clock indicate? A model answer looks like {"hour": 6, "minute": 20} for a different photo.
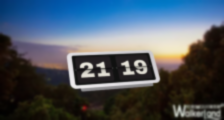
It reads {"hour": 21, "minute": 19}
